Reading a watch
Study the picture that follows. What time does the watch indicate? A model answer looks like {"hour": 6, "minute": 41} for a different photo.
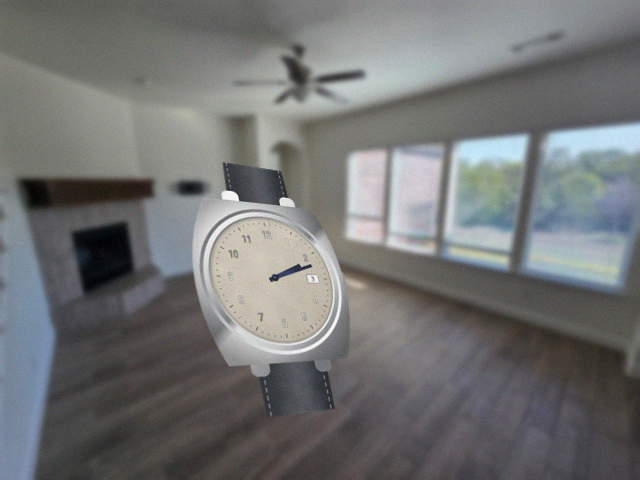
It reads {"hour": 2, "minute": 12}
